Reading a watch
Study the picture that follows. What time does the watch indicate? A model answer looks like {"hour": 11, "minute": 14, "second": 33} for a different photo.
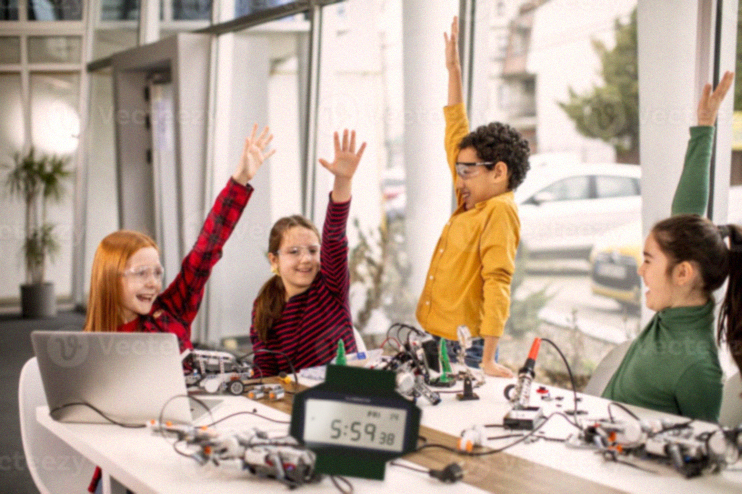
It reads {"hour": 5, "minute": 59, "second": 38}
